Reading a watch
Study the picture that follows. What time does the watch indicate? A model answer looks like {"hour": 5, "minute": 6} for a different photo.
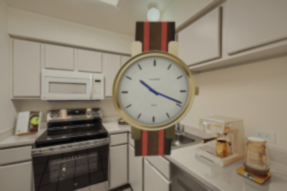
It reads {"hour": 10, "minute": 19}
